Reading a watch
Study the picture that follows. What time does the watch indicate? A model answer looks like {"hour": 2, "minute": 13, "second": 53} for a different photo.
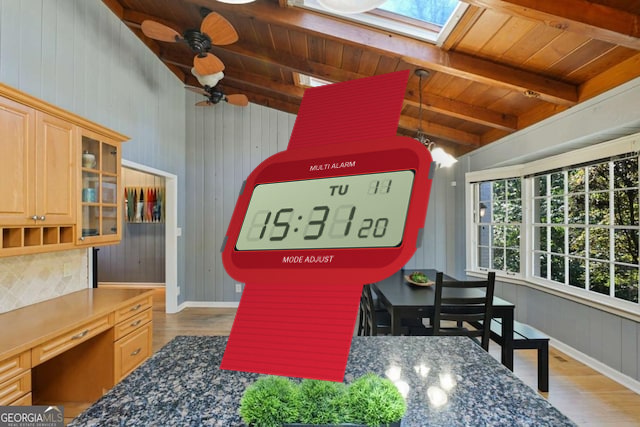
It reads {"hour": 15, "minute": 31, "second": 20}
